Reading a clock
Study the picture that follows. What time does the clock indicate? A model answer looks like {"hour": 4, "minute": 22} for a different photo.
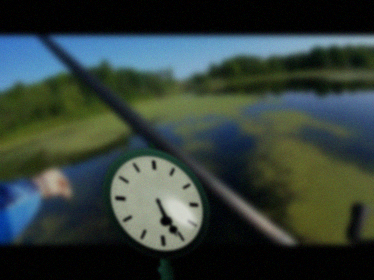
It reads {"hour": 5, "minute": 26}
